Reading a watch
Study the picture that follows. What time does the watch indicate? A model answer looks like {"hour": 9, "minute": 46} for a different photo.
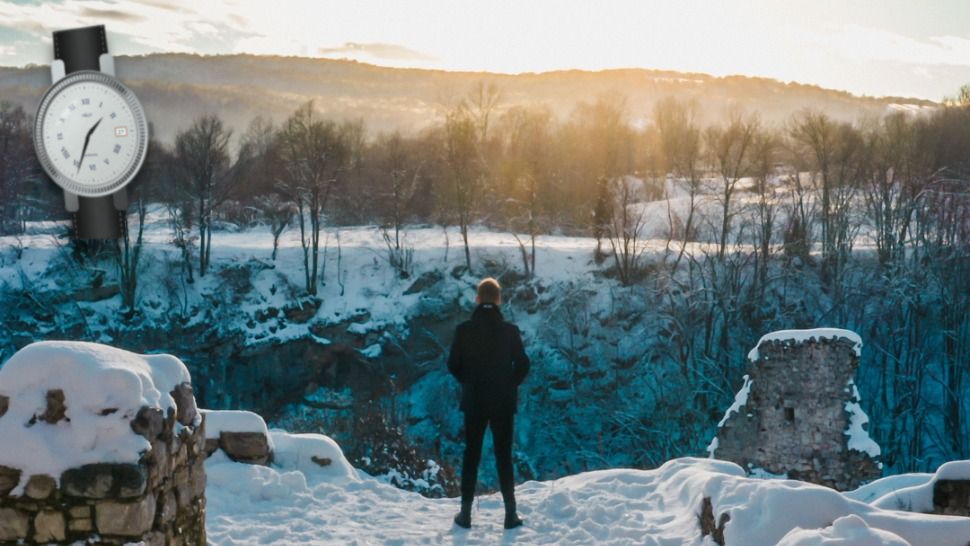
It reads {"hour": 1, "minute": 34}
